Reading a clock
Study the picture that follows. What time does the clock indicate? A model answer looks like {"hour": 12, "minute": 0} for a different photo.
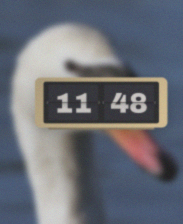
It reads {"hour": 11, "minute": 48}
